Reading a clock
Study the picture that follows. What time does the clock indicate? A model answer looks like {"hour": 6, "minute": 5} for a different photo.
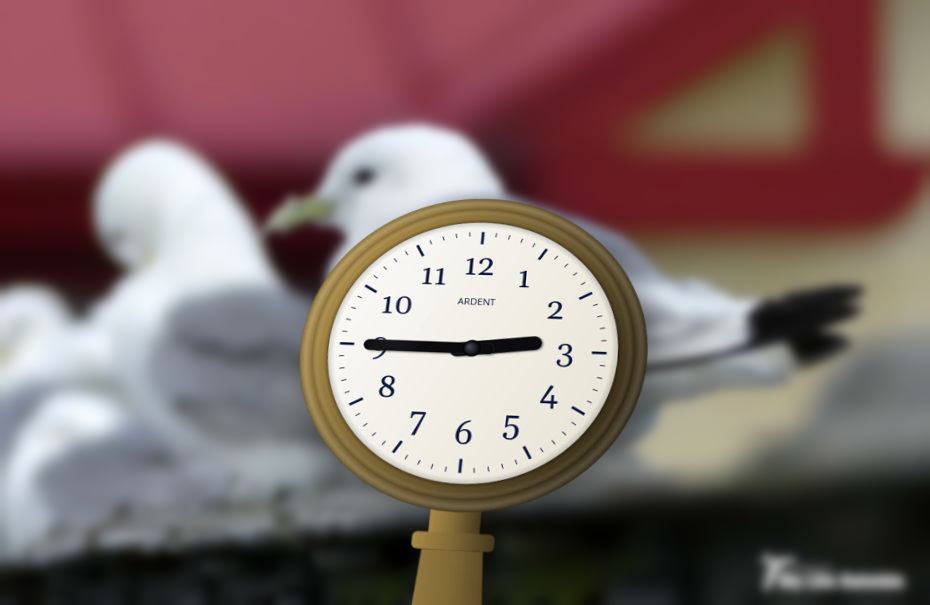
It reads {"hour": 2, "minute": 45}
